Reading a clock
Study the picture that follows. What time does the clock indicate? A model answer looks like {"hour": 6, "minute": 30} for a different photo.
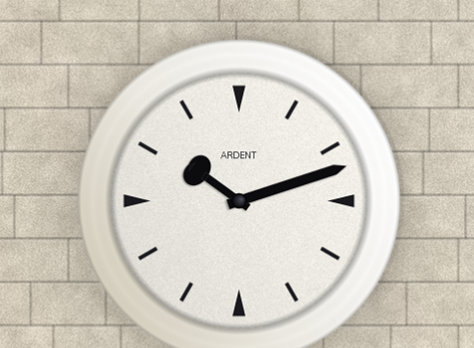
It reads {"hour": 10, "minute": 12}
